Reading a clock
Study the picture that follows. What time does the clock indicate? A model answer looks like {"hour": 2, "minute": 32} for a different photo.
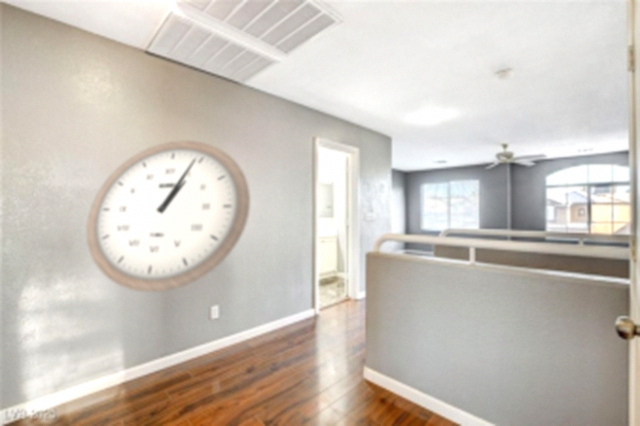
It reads {"hour": 1, "minute": 4}
